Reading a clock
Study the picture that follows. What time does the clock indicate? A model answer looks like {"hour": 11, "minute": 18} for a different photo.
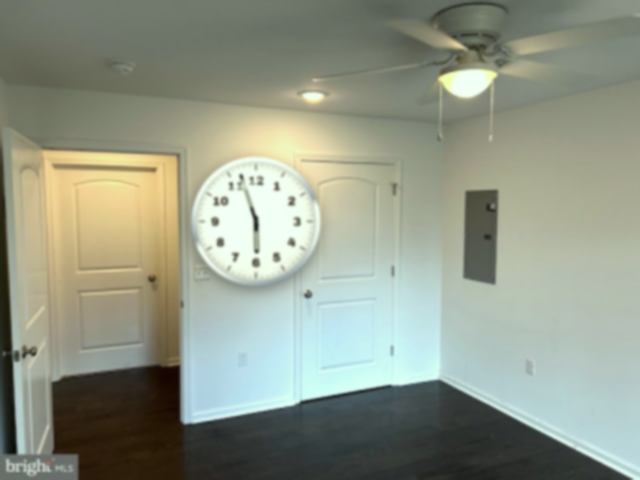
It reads {"hour": 5, "minute": 57}
